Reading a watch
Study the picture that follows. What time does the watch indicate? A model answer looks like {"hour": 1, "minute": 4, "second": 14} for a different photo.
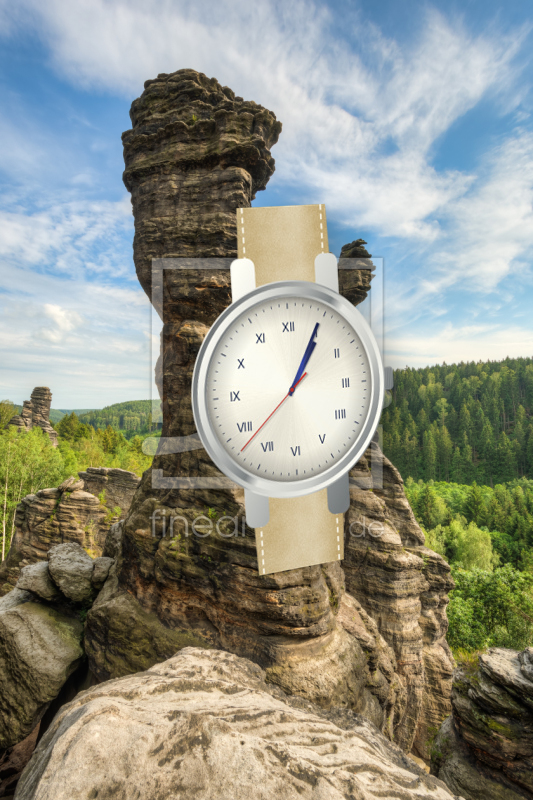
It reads {"hour": 1, "minute": 4, "second": 38}
